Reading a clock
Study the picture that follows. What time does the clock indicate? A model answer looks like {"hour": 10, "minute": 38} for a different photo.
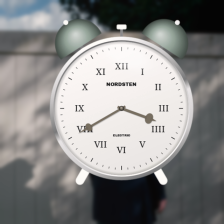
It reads {"hour": 3, "minute": 40}
